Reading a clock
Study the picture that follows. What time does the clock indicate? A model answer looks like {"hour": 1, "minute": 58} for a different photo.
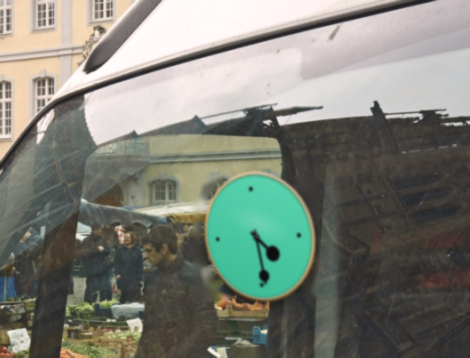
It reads {"hour": 4, "minute": 29}
